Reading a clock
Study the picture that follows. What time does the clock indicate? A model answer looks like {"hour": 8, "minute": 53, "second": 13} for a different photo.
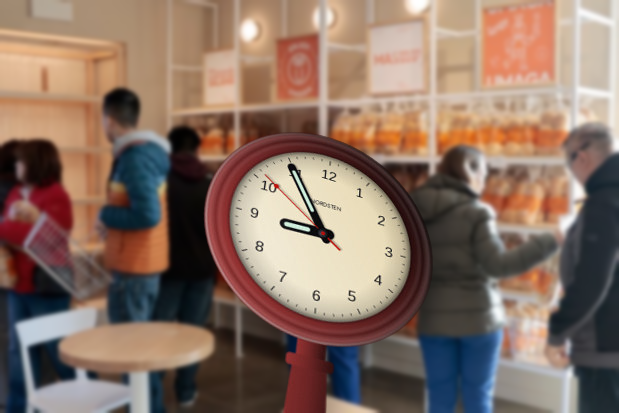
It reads {"hour": 8, "minute": 54, "second": 51}
